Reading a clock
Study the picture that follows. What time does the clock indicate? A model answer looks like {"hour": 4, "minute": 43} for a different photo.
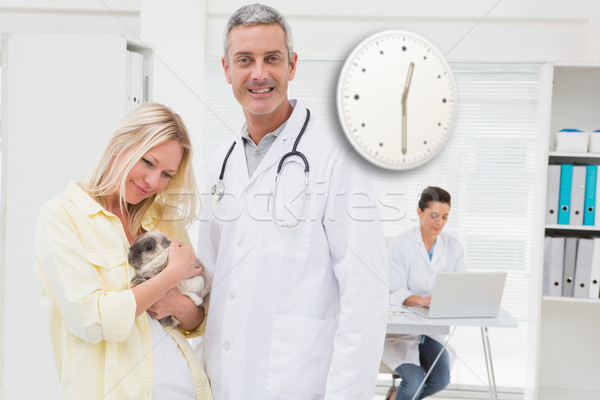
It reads {"hour": 12, "minute": 30}
